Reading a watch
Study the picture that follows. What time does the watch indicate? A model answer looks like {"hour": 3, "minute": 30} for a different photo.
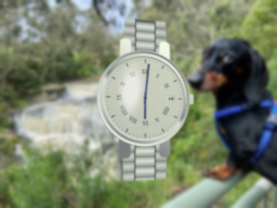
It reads {"hour": 6, "minute": 1}
